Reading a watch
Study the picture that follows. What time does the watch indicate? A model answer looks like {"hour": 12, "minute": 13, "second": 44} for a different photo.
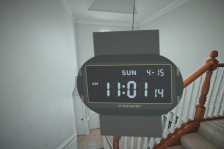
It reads {"hour": 11, "minute": 1, "second": 14}
